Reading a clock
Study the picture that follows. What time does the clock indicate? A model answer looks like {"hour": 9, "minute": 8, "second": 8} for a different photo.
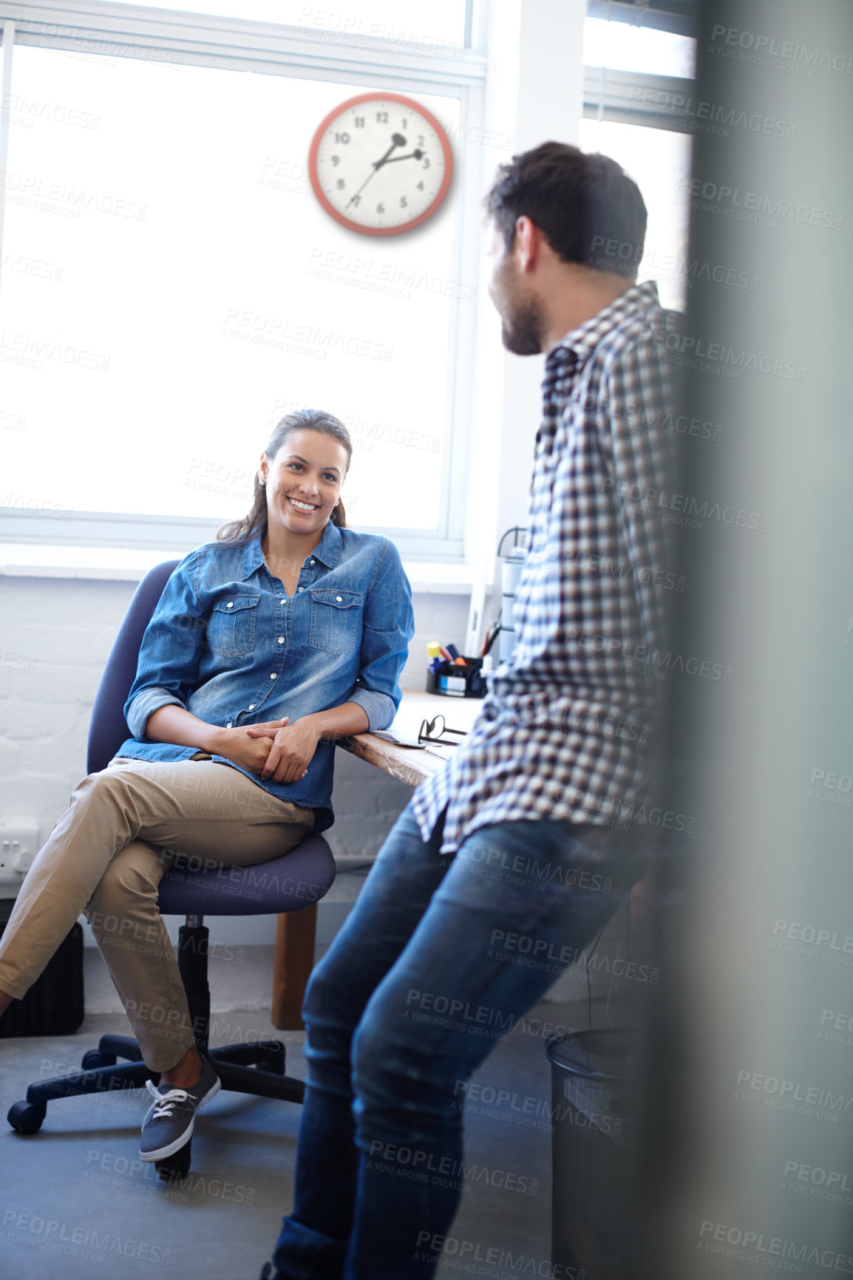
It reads {"hour": 1, "minute": 12, "second": 36}
